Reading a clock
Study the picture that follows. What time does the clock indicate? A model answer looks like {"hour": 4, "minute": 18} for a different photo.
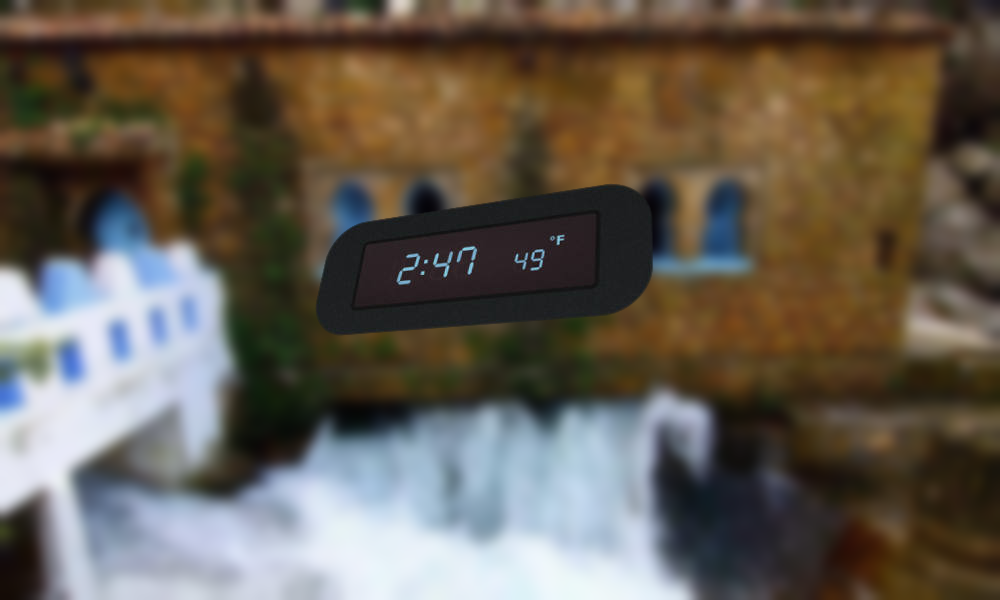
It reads {"hour": 2, "minute": 47}
